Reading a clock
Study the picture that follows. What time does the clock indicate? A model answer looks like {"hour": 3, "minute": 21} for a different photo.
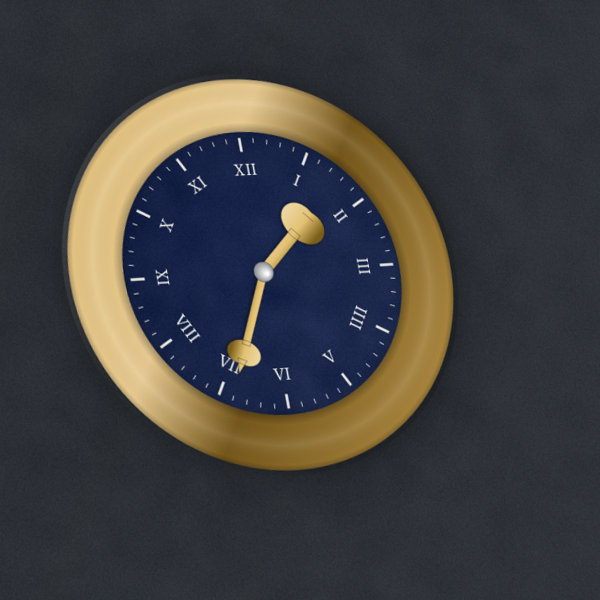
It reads {"hour": 1, "minute": 34}
